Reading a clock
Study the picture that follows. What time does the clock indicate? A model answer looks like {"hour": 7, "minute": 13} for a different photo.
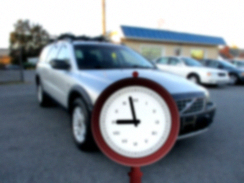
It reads {"hour": 8, "minute": 58}
